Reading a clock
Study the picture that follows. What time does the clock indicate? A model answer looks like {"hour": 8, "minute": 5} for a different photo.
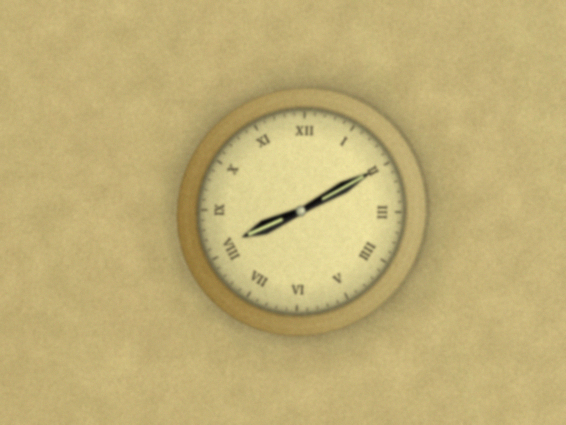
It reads {"hour": 8, "minute": 10}
